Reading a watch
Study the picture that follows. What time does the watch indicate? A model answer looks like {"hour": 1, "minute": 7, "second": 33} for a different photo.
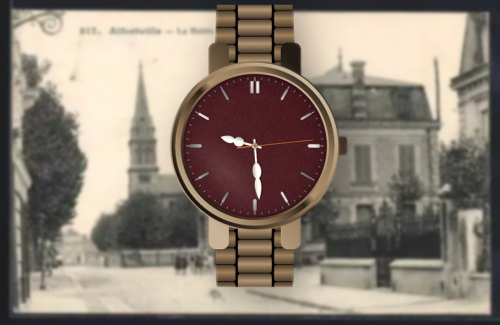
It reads {"hour": 9, "minute": 29, "second": 14}
